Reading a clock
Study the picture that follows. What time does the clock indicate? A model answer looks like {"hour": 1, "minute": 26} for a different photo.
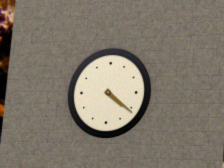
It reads {"hour": 4, "minute": 21}
